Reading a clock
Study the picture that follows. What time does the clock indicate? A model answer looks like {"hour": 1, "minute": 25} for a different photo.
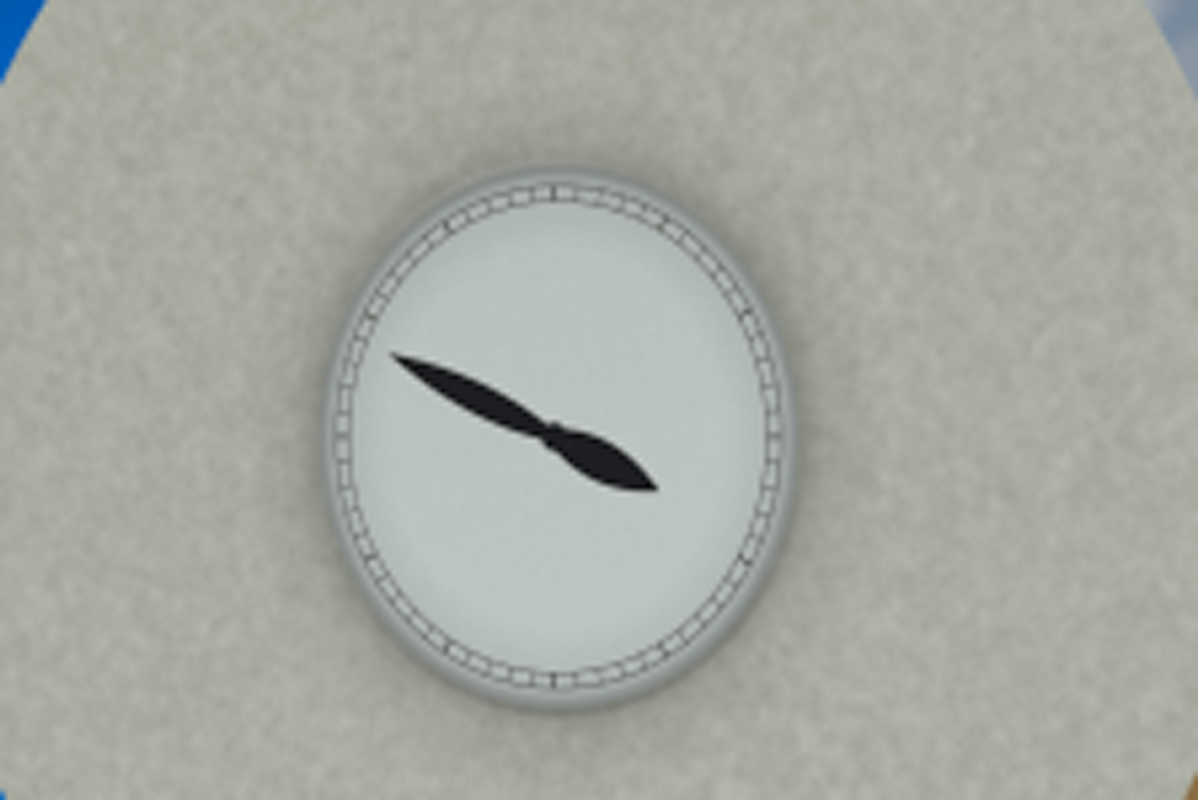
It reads {"hour": 3, "minute": 49}
